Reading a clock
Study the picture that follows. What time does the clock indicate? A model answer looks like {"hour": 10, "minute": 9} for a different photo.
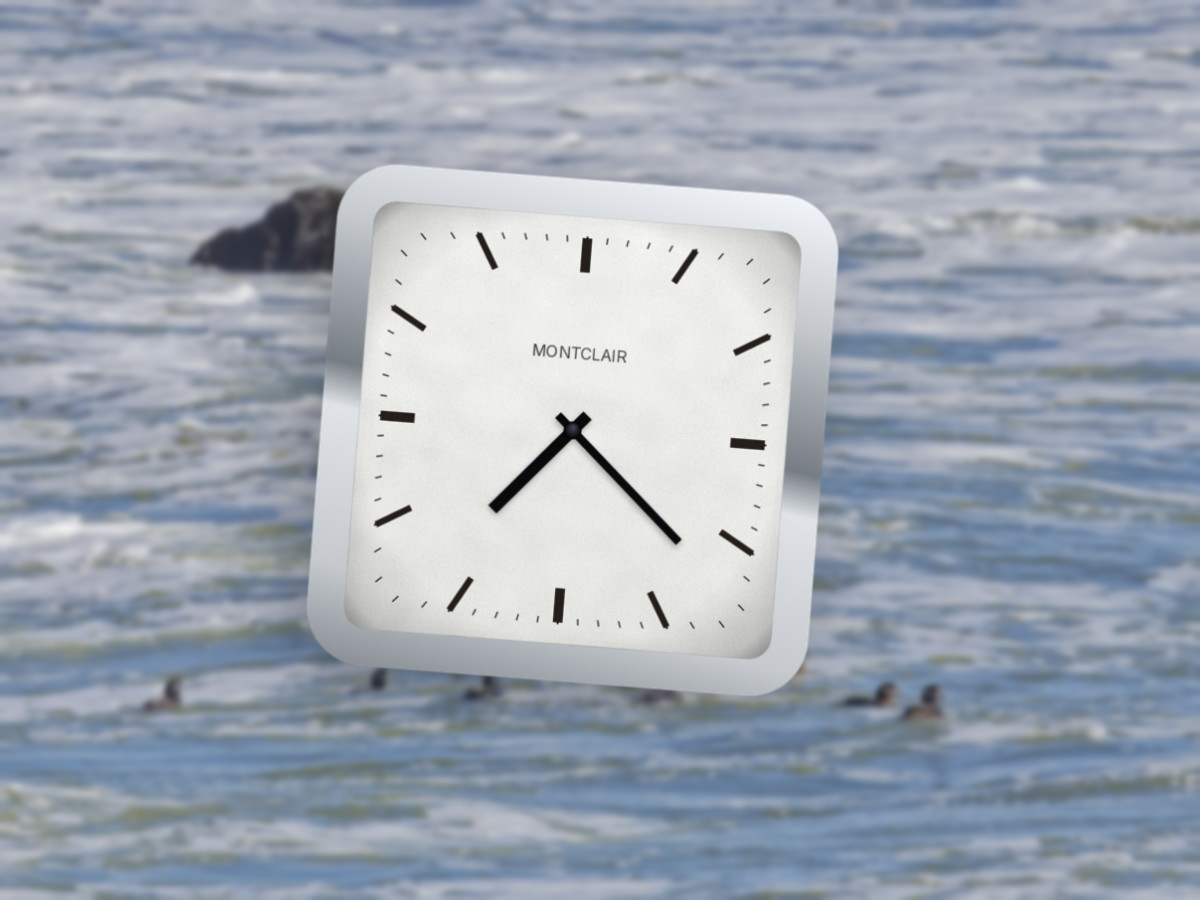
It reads {"hour": 7, "minute": 22}
